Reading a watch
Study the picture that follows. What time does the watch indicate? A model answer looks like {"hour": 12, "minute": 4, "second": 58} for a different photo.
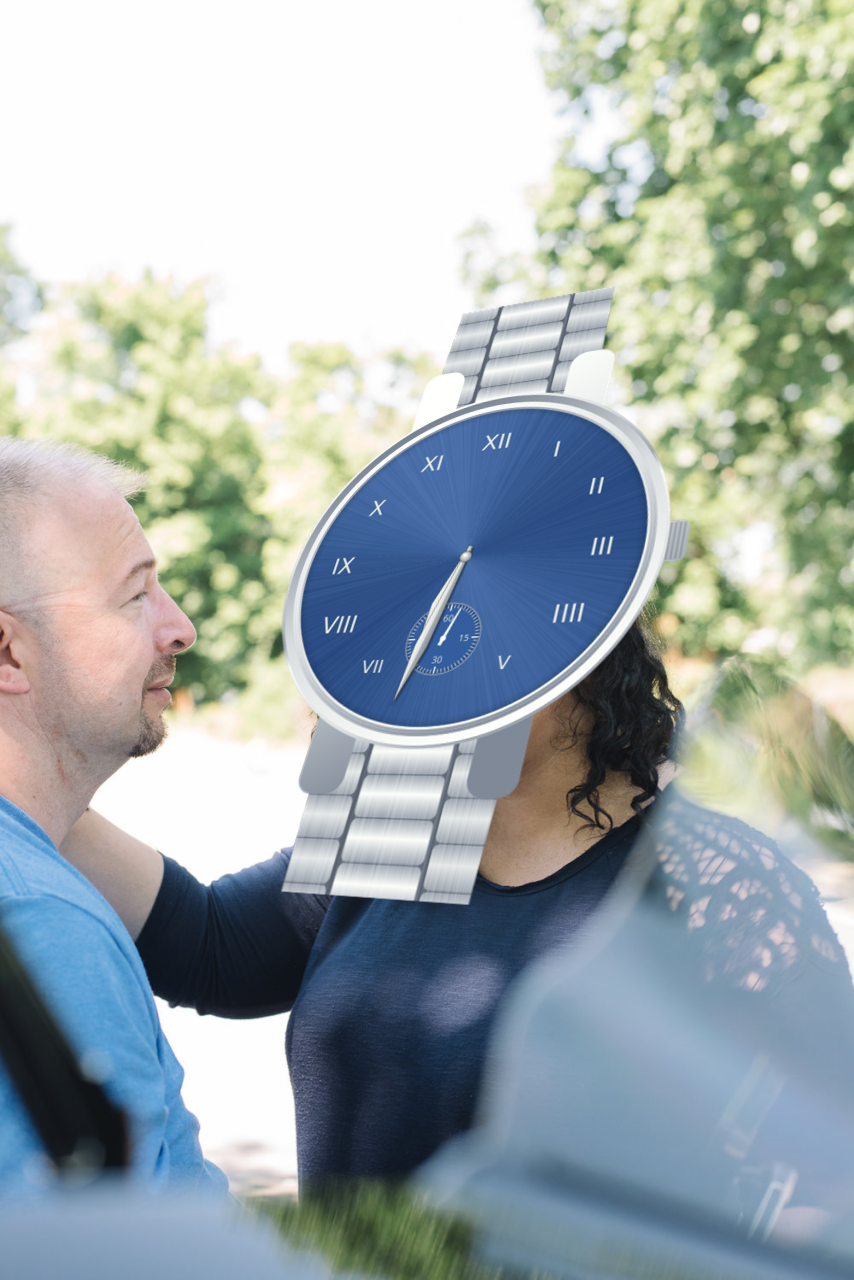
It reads {"hour": 6, "minute": 32, "second": 3}
